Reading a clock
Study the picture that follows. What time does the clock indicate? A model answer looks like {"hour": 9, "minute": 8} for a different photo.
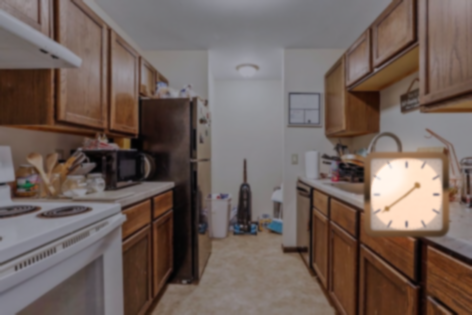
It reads {"hour": 1, "minute": 39}
